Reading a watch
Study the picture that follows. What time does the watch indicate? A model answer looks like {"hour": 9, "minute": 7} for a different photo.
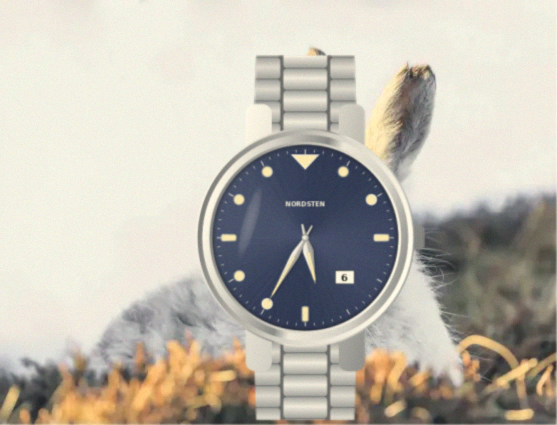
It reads {"hour": 5, "minute": 35}
